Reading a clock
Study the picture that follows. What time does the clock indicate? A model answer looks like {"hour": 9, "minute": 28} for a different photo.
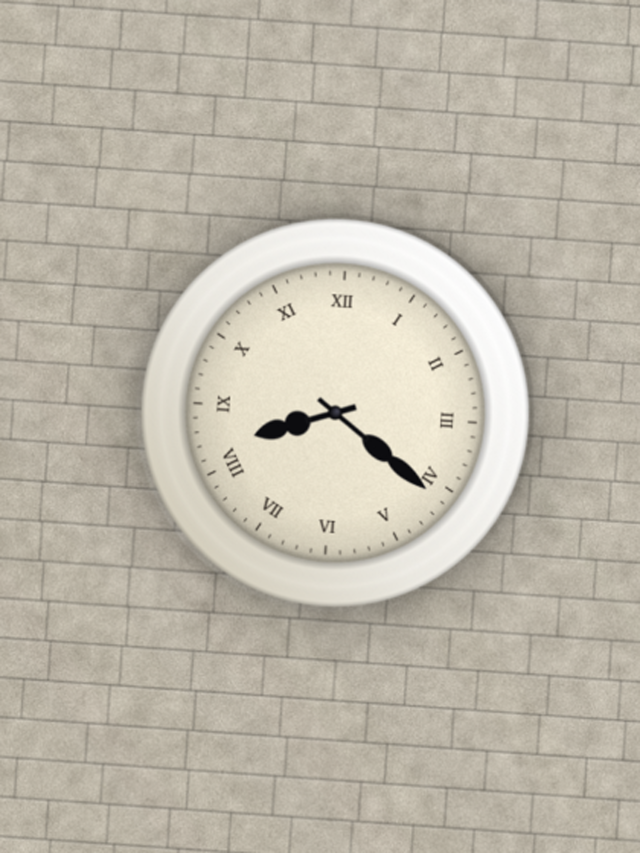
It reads {"hour": 8, "minute": 21}
